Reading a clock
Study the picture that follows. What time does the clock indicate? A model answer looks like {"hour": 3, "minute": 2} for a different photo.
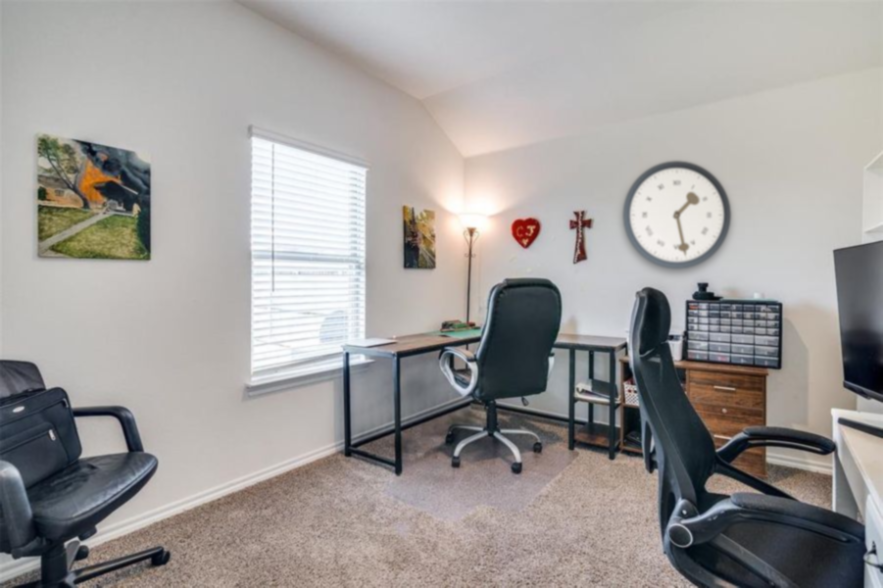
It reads {"hour": 1, "minute": 28}
